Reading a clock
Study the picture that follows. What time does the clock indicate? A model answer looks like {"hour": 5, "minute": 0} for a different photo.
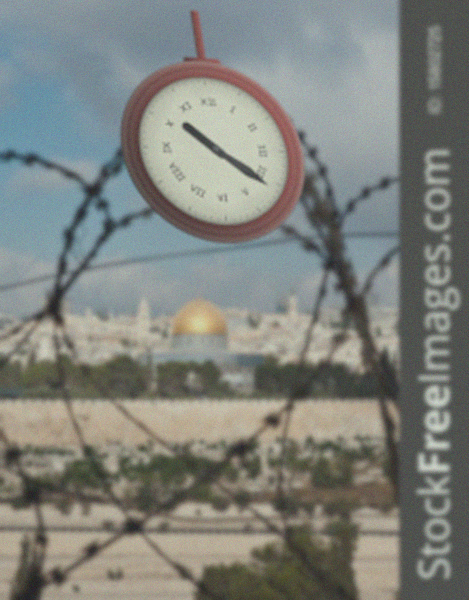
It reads {"hour": 10, "minute": 21}
